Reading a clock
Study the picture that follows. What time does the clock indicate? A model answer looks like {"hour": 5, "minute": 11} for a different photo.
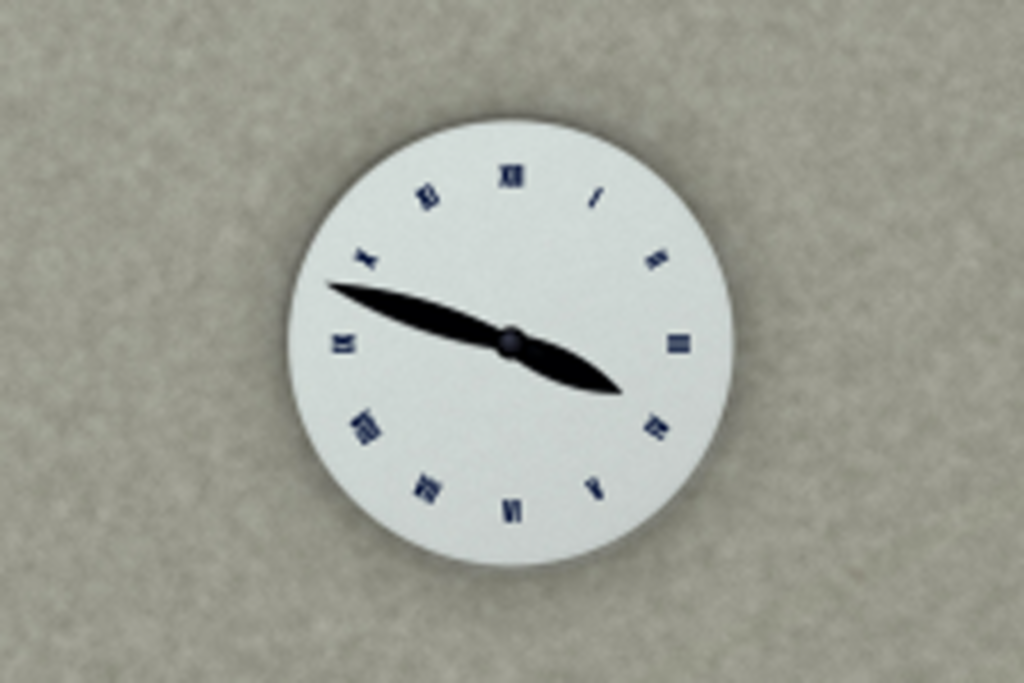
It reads {"hour": 3, "minute": 48}
